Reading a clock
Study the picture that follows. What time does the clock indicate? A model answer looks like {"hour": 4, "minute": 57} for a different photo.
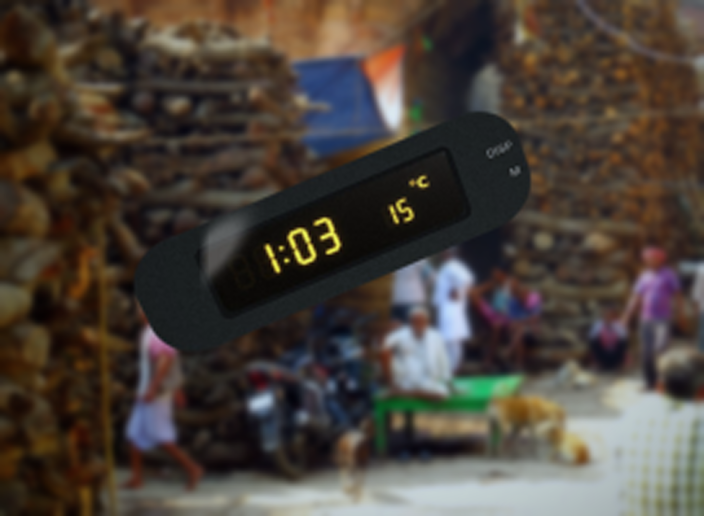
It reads {"hour": 1, "minute": 3}
